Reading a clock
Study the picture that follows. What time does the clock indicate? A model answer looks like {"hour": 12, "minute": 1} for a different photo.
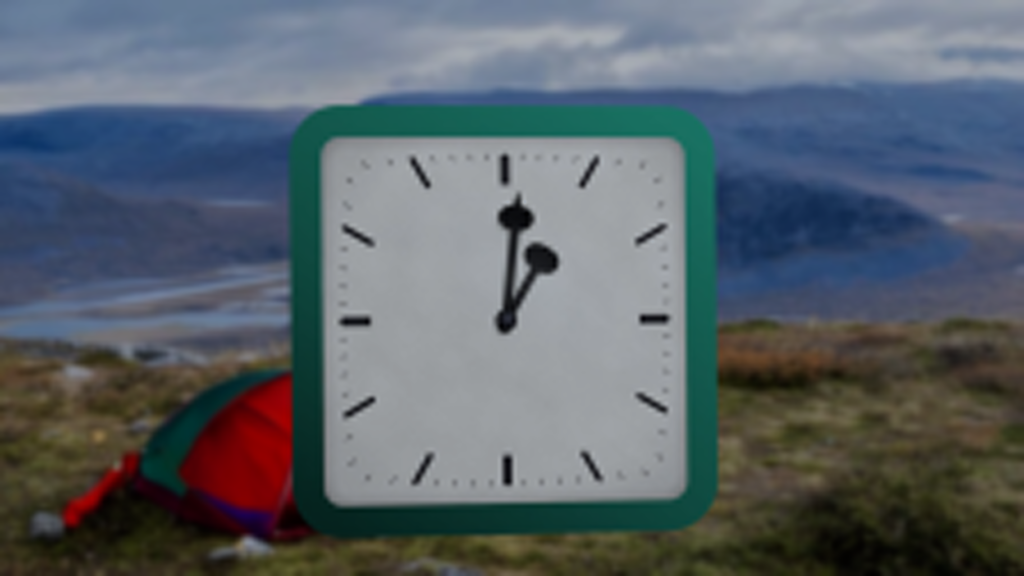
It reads {"hour": 1, "minute": 1}
